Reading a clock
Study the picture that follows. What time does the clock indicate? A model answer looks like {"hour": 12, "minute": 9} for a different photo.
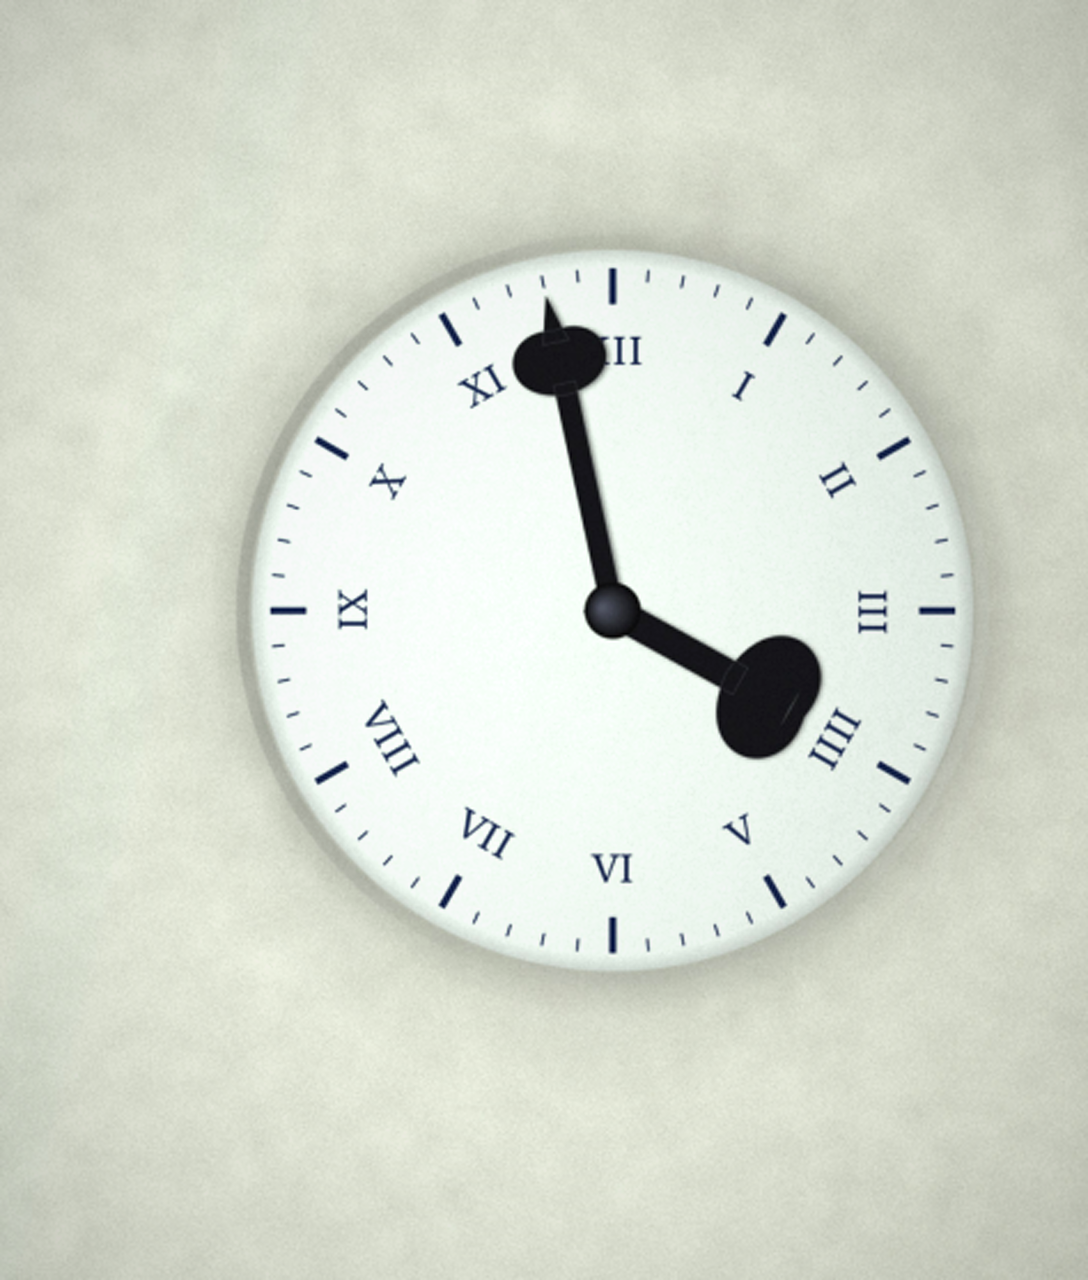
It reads {"hour": 3, "minute": 58}
